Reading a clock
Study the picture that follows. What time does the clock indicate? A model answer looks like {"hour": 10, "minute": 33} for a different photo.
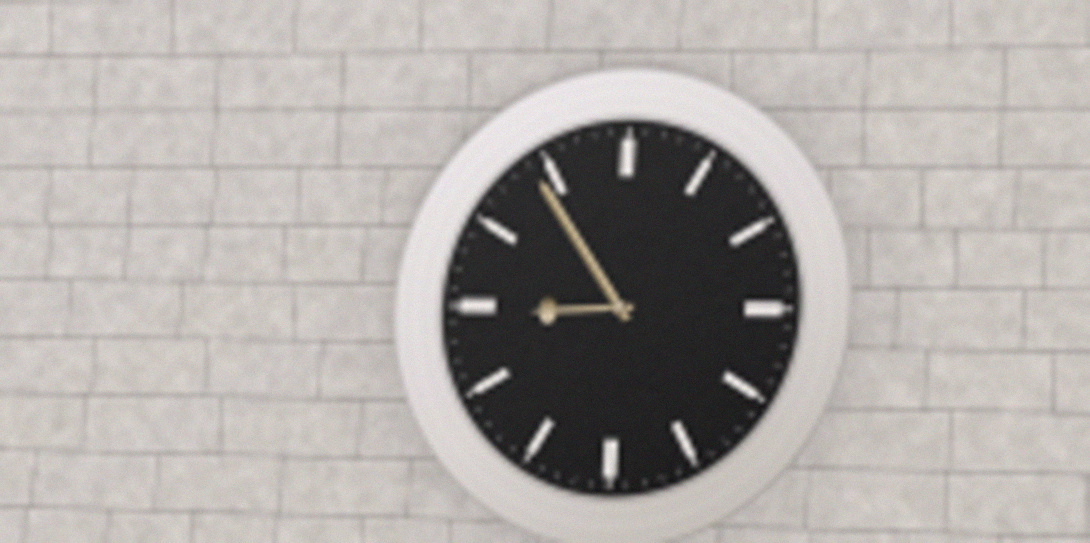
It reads {"hour": 8, "minute": 54}
